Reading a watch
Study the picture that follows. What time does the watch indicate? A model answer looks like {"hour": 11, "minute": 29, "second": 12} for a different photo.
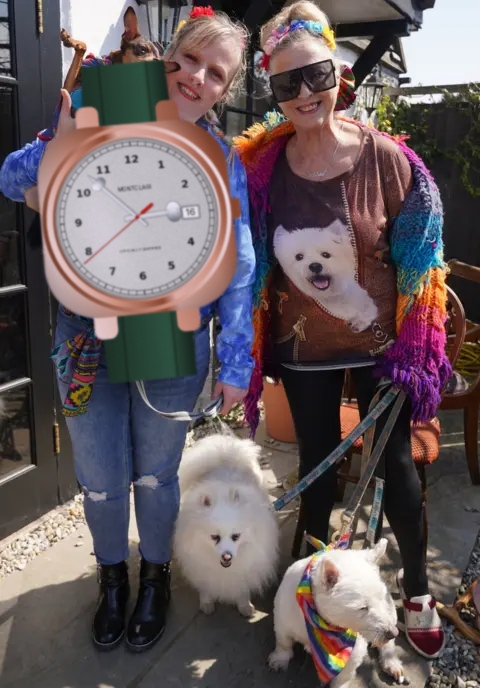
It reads {"hour": 2, "minute": 52, "second": 39}
